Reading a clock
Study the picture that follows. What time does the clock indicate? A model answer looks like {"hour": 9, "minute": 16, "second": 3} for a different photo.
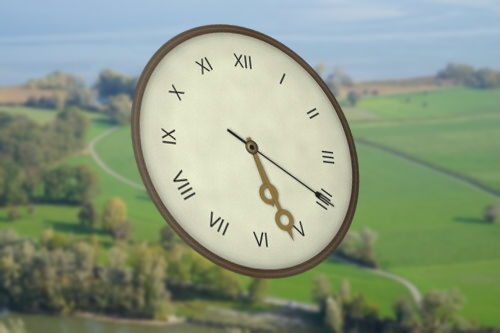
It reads {"hour": 5, "minute": 26, "second": 20}
